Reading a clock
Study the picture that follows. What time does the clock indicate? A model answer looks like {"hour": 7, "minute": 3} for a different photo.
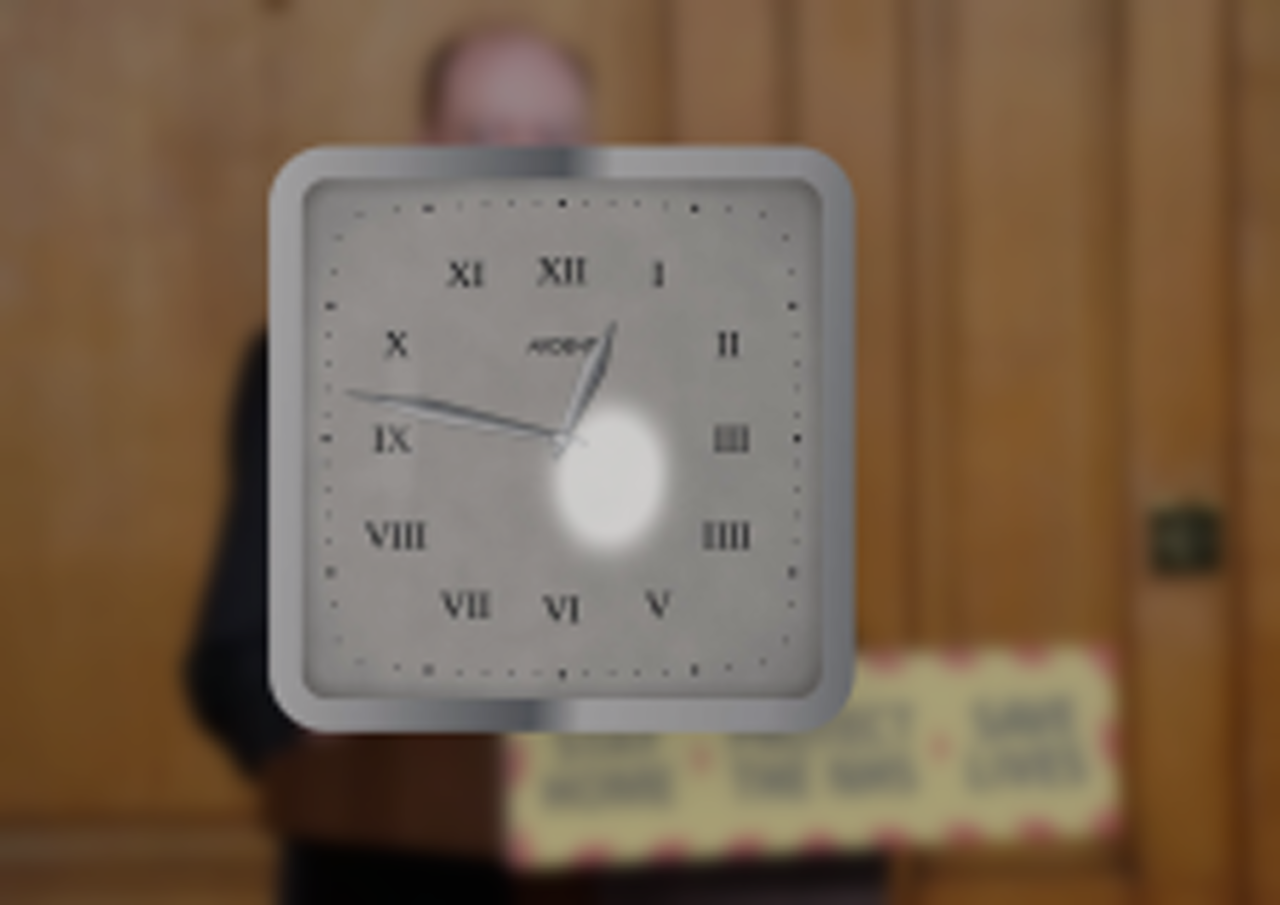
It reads {"hour": 12, "minute": 47}
